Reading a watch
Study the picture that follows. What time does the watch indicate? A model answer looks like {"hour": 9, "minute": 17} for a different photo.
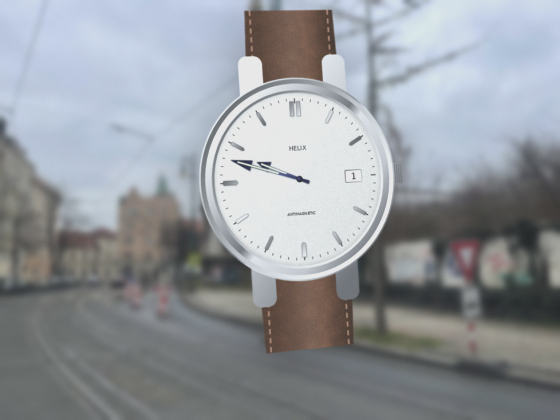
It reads {"hour": 9, "minute": 48}
